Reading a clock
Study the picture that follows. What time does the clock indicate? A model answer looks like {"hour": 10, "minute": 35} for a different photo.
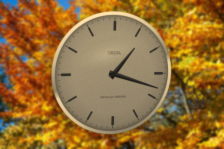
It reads {"hour": 1, "minute": 18}
